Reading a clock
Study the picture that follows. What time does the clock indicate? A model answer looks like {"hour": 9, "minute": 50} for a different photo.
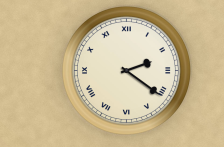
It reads {"hour": 2, "minute": 21}
